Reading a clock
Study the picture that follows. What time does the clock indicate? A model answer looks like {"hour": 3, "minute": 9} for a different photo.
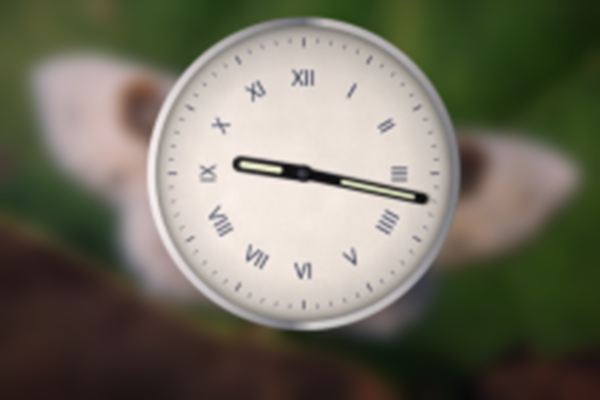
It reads {"hour": 9, "minute": 17}
